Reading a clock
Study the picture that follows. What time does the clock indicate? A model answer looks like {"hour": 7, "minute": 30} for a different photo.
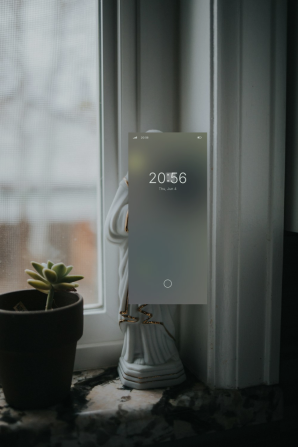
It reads {"hour": 20, "minute": 56}
